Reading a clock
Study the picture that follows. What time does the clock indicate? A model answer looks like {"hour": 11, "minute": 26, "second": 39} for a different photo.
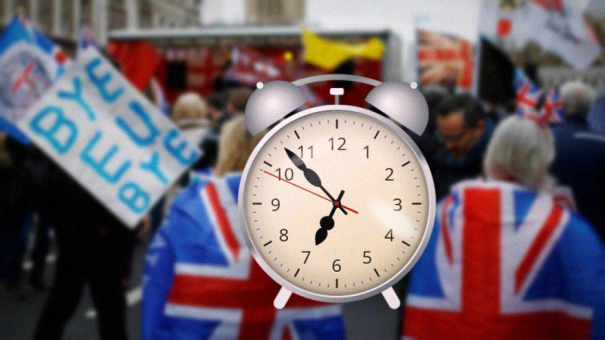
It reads {"hour": 6, "minute": 52, "second": 49}
